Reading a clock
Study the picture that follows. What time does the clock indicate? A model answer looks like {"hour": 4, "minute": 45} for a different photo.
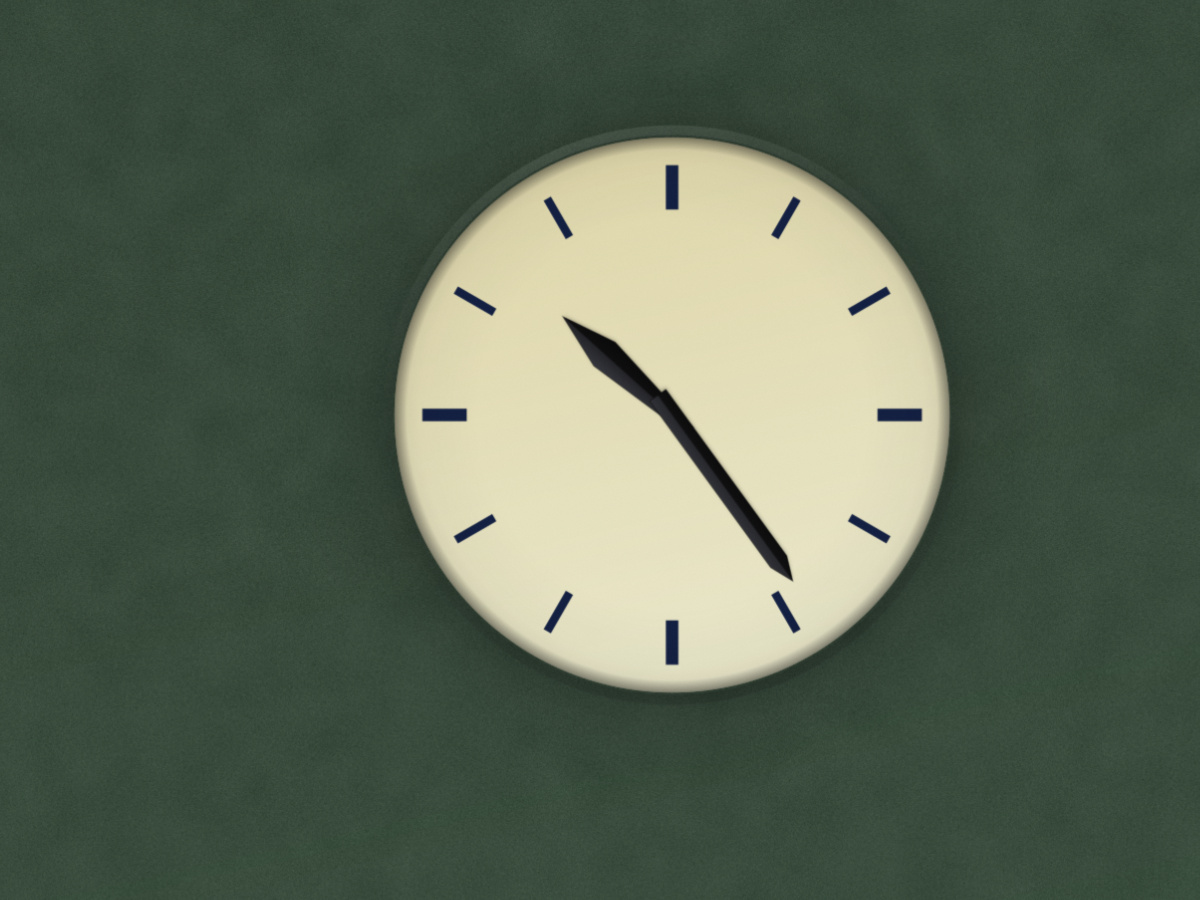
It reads {"hour": 10, "minute": 24}
